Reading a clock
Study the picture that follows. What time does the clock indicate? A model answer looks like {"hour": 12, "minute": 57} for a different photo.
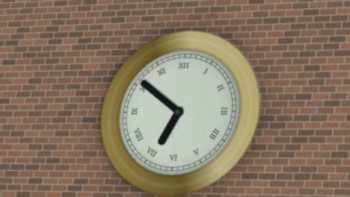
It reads {"hour": 6, "minute": 51}
